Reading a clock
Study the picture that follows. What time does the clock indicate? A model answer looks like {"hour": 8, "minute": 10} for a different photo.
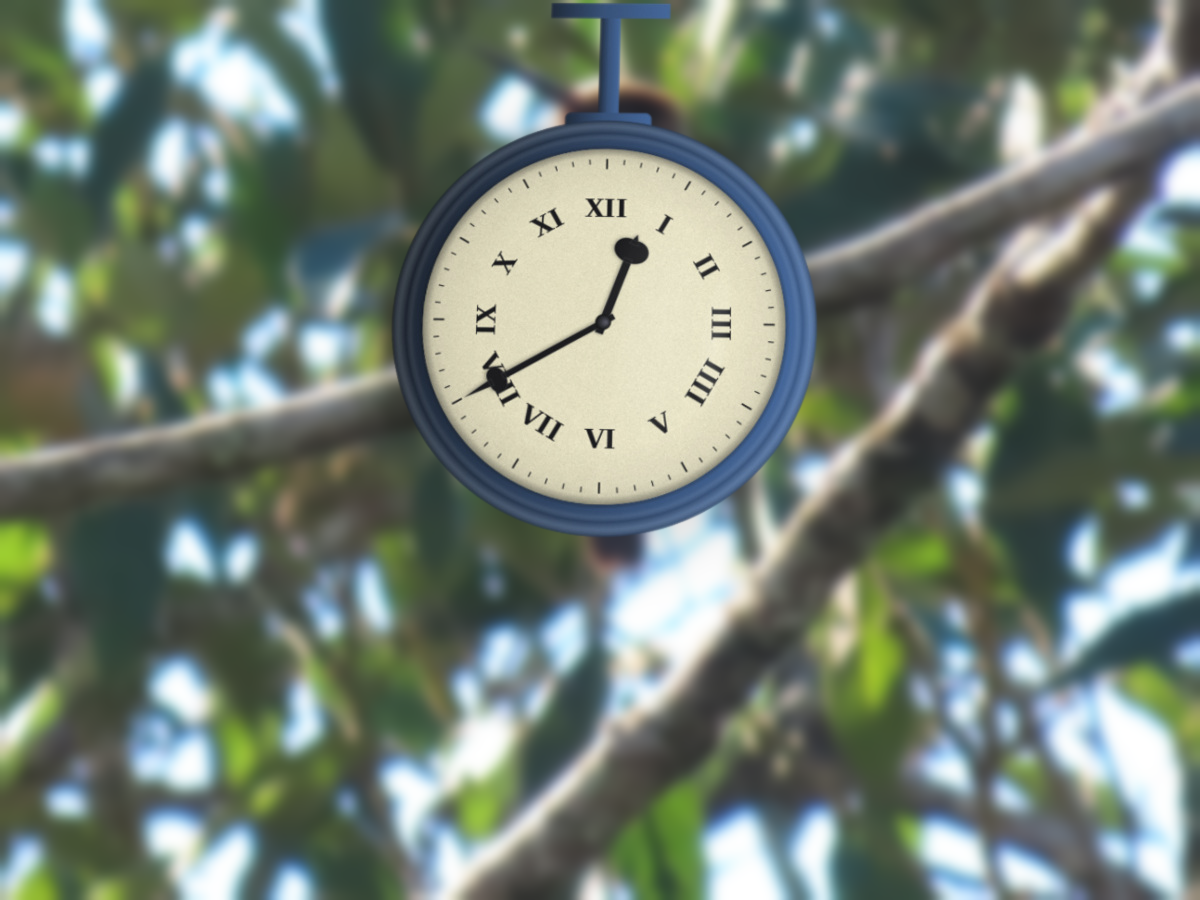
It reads {"hour": 12, "minute": 40}
